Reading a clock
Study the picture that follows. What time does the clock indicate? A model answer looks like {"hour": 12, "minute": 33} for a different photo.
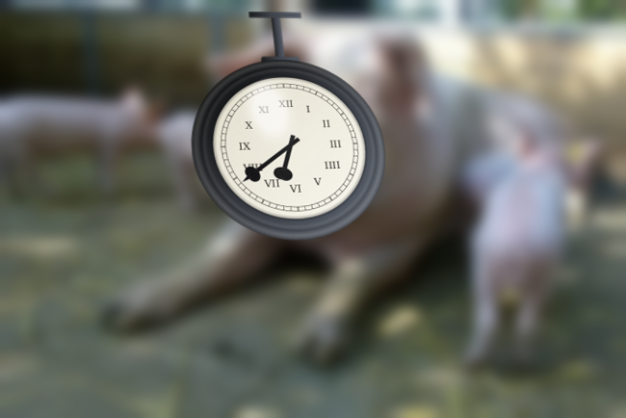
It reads {"hour": 6, "minute": 39}
